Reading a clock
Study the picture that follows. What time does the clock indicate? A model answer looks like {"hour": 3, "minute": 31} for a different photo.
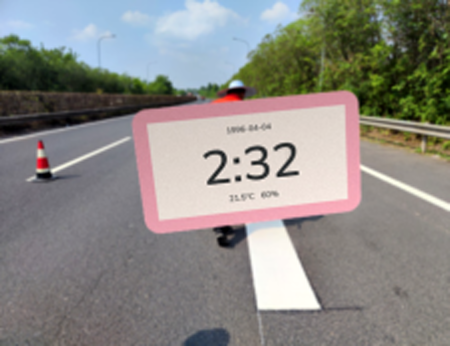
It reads {"hour": 2, "minute": 32}
